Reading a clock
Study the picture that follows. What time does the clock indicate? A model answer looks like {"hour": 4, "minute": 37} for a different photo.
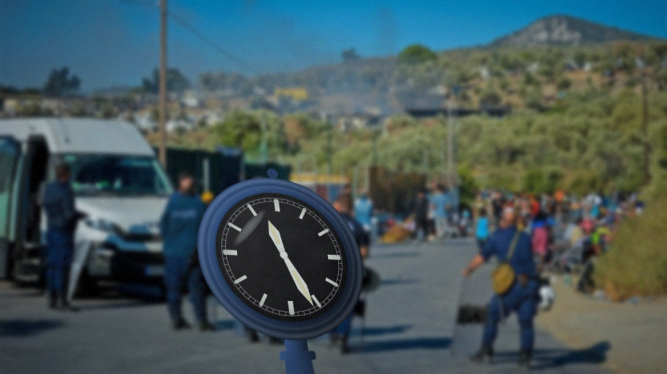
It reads {"hour": 11, "minute": 26}
